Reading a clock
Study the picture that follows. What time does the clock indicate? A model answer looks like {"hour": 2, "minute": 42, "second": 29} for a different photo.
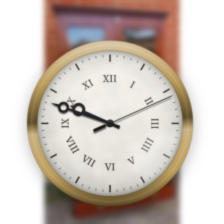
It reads {"hour": 9, "minute": 48, "second": 11}
